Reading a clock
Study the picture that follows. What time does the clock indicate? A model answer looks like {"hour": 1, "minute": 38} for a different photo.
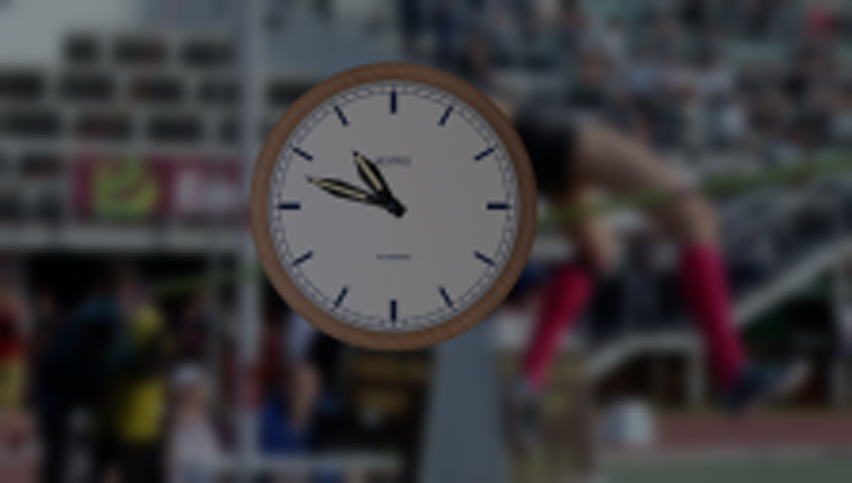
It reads {"hour": 10, "minute": 48}
